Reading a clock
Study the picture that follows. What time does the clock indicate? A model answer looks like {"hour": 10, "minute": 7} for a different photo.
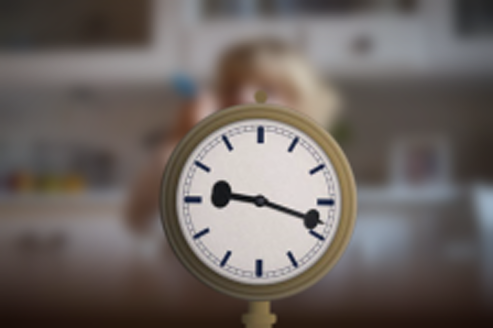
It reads {"hour": 9, "minute": 18}
